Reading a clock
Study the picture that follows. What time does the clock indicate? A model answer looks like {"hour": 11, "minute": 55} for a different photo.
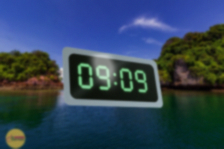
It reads {"hour": 9, "minute": 9}
